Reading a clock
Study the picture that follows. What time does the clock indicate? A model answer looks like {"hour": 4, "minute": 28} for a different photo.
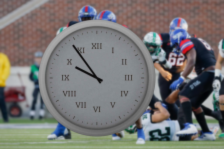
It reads {"hour": 9, "minute": 54}
